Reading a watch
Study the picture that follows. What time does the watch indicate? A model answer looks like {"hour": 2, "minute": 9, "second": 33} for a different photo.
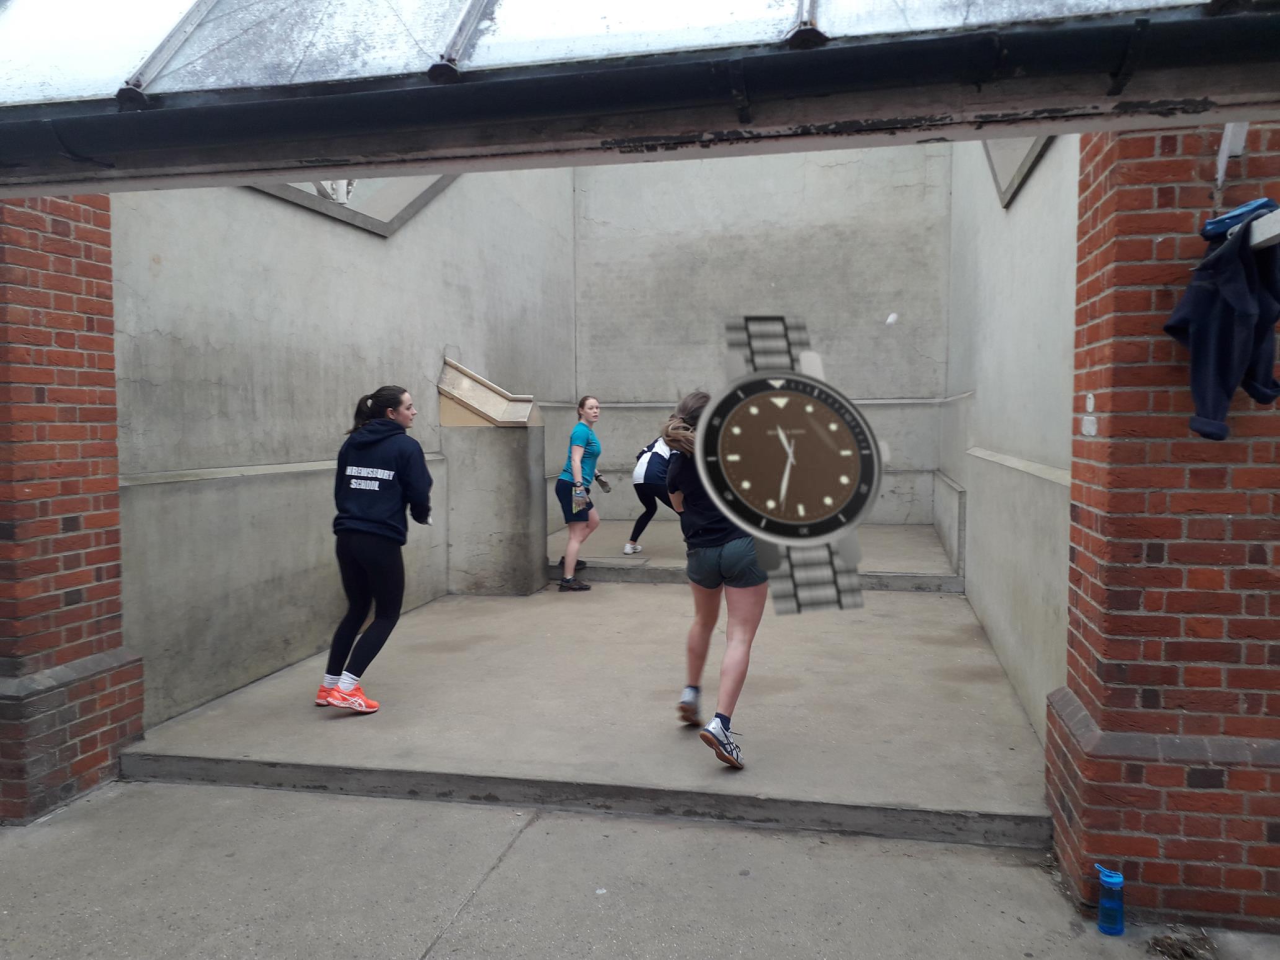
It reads {"hour": 11, "minute": 33, "second": 33}
